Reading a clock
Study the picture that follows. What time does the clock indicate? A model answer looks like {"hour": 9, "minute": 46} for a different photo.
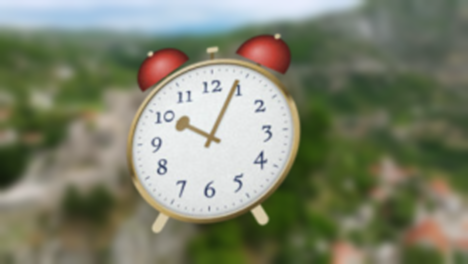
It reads {"hour": 10, "minute": 4}
